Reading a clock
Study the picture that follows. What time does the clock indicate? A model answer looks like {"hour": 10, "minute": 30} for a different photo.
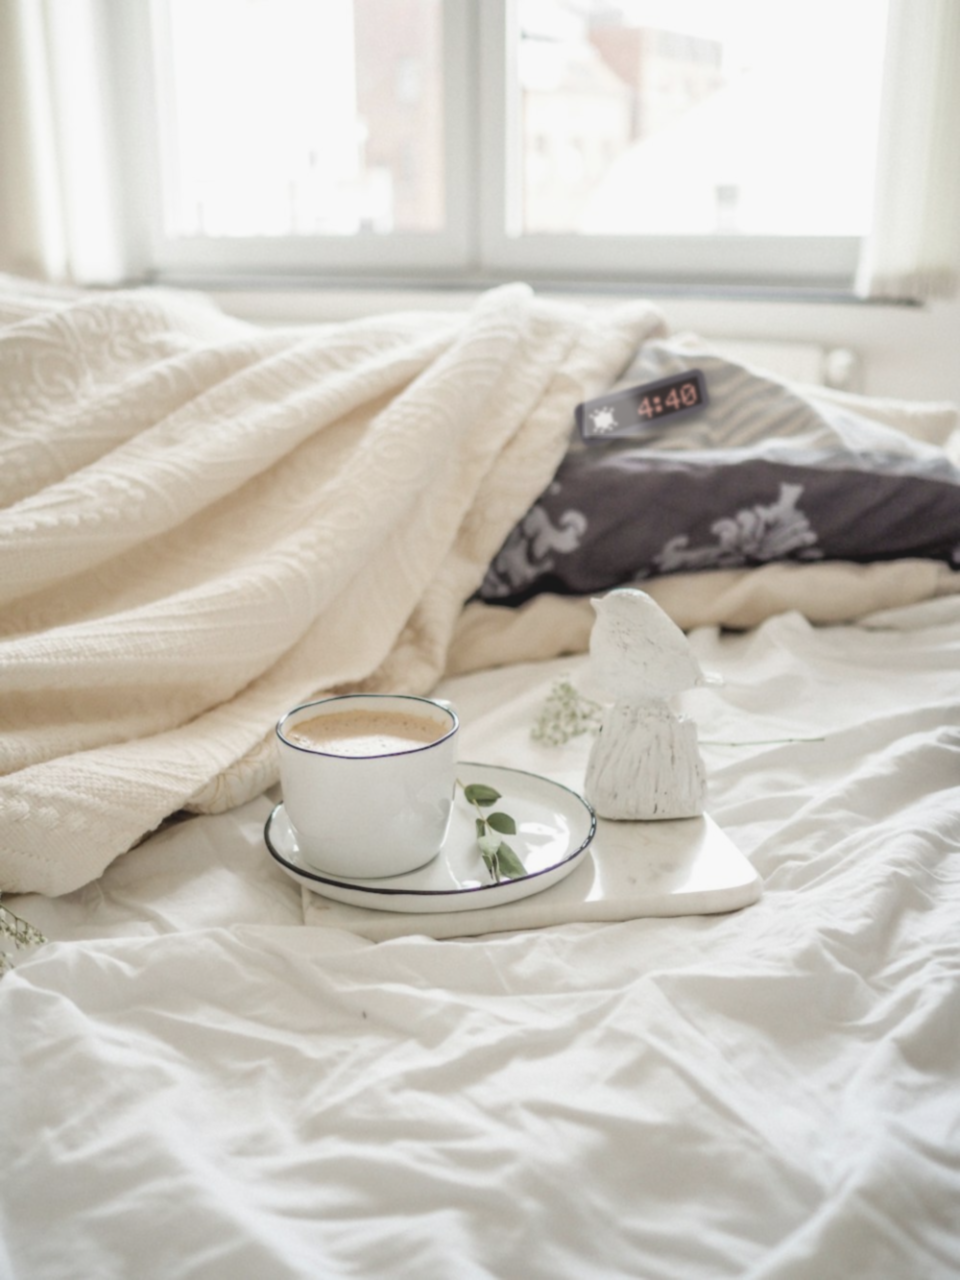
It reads {"hour": 4, "minute": 40}
